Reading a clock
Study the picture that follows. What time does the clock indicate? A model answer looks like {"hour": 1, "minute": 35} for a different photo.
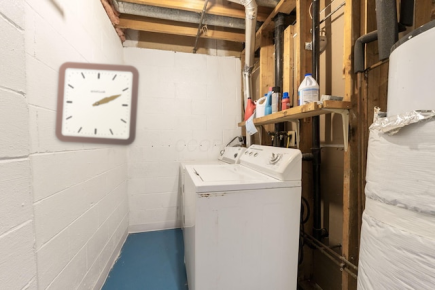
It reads {"hour": 2, "minute": 11}
